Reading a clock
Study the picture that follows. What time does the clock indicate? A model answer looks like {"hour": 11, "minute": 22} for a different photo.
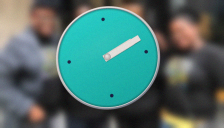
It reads {"hour": 2, "minute": 11}
